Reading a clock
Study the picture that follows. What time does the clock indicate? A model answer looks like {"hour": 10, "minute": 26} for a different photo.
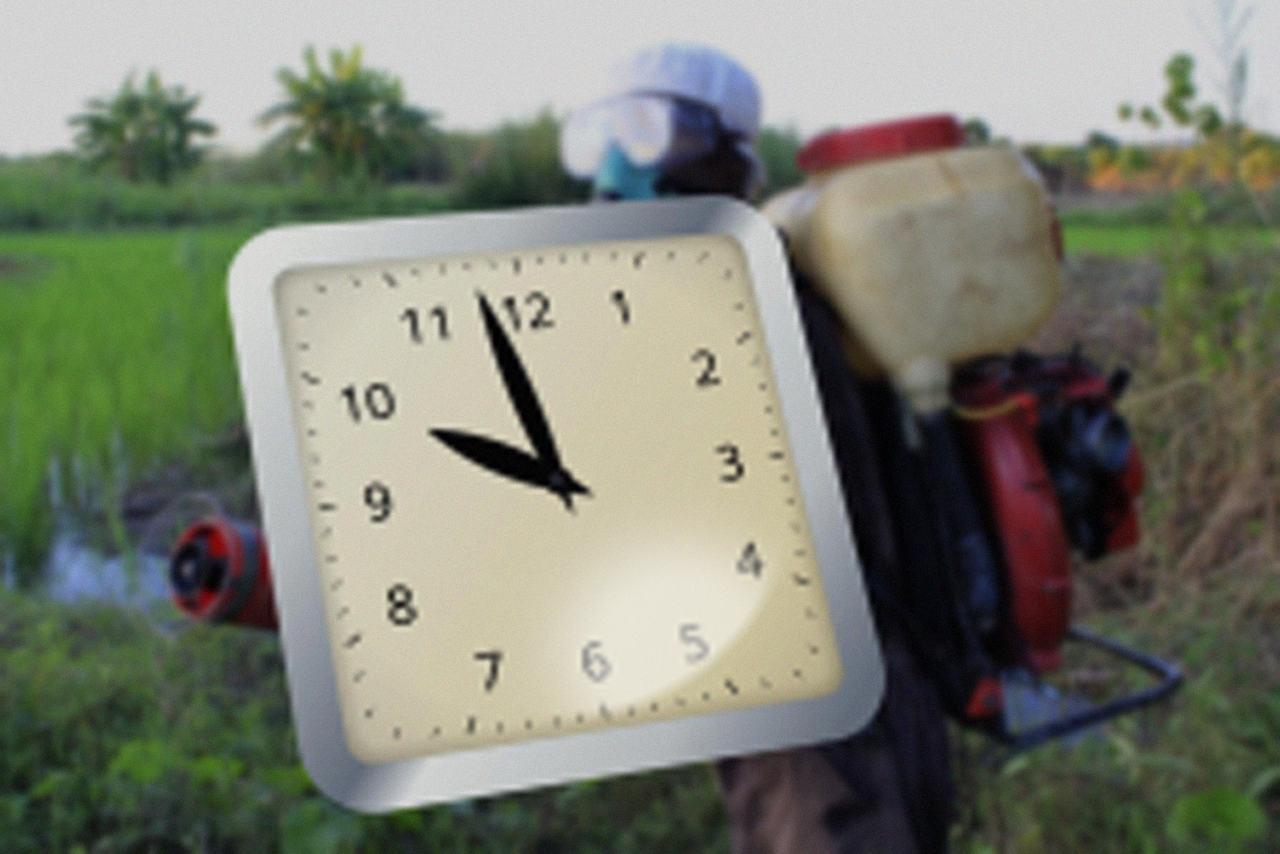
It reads {"hour": 9, "minute": 58}
